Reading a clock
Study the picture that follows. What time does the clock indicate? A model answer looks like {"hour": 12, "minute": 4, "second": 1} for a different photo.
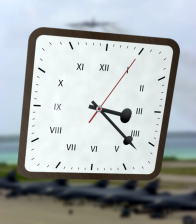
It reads {"hour": 3, "minute": 22, "second": 5}
